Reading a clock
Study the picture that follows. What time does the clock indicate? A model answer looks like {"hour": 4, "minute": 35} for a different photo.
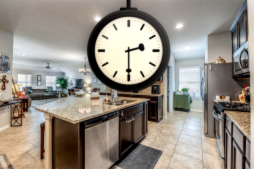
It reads {"hour": 2, "minute": 30}
